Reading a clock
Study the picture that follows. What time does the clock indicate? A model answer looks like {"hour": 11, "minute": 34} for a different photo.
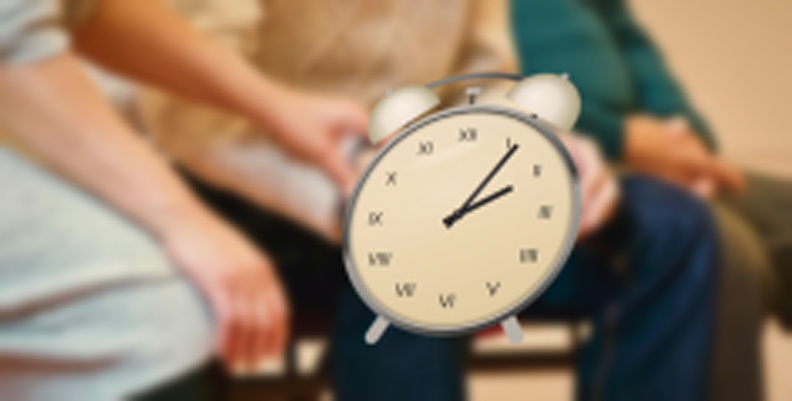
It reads {"hour": 2, "minute": 6}
